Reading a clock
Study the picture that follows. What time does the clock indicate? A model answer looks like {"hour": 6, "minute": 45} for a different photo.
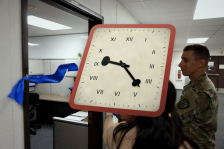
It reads {"hour": 9, "minute": 23}
